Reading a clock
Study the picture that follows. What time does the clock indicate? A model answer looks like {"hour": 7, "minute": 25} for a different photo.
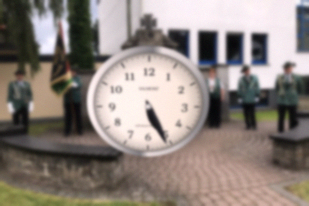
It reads {"hour": 5, "minute": 26}
